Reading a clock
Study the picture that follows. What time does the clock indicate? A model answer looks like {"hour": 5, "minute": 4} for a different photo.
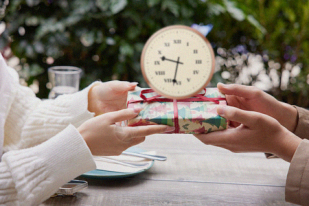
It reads {"hour": 9, "minute": 32}
